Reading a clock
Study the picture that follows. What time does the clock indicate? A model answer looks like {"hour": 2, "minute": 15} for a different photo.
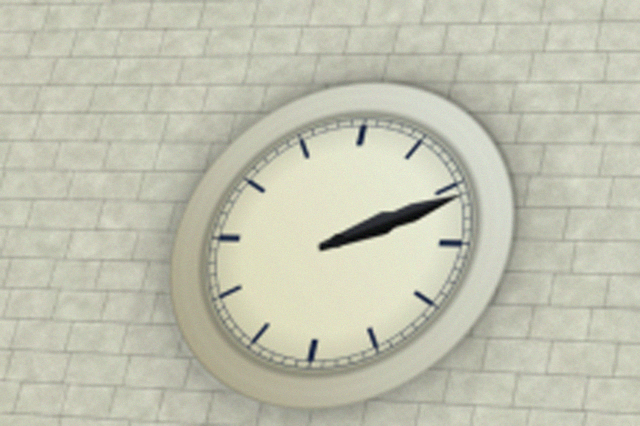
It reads {"hour": 2, "minute": 11}
